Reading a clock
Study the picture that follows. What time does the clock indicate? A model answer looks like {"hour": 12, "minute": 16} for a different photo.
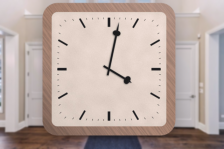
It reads {"hour": 4, "minute": 2}
